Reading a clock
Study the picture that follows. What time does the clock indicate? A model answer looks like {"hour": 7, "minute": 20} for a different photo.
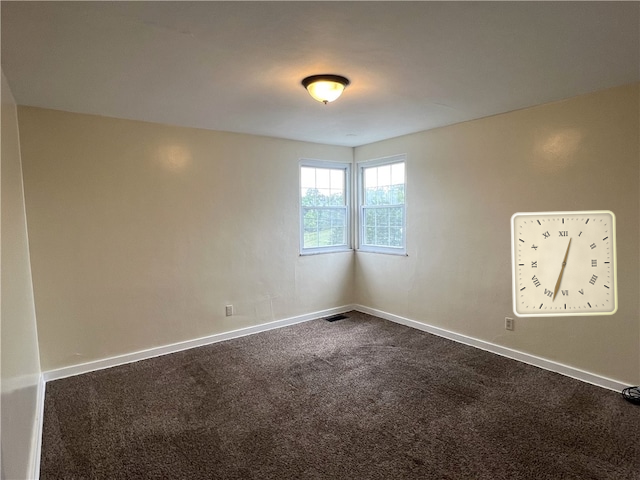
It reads {"hour": 12, "minute": 33}
